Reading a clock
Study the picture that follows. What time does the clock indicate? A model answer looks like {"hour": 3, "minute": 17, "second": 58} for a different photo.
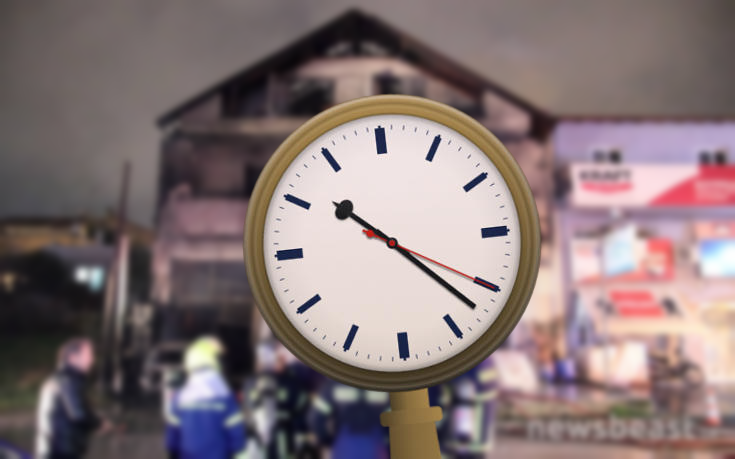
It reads {"hour": 10, "minute": 22, "second": 20}
